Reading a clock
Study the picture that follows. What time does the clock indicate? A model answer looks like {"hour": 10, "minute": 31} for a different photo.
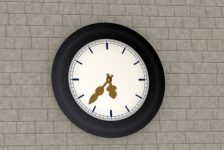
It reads {"hour": 5, "minute": 37}
